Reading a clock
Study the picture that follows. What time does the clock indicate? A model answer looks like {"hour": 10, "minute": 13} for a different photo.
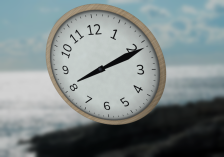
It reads {"hour": 8, "minute": 11}
